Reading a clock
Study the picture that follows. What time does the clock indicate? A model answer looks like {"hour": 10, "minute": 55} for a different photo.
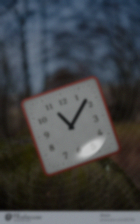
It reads {"hour": 11, "minute": 8}
